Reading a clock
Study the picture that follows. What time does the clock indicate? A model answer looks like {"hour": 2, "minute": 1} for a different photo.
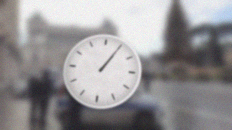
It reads {"hour": 1, "minute": 5}
